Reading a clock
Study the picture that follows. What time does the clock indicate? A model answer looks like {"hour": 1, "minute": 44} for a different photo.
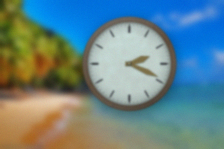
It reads {"hour": 2, "minute": 19}
